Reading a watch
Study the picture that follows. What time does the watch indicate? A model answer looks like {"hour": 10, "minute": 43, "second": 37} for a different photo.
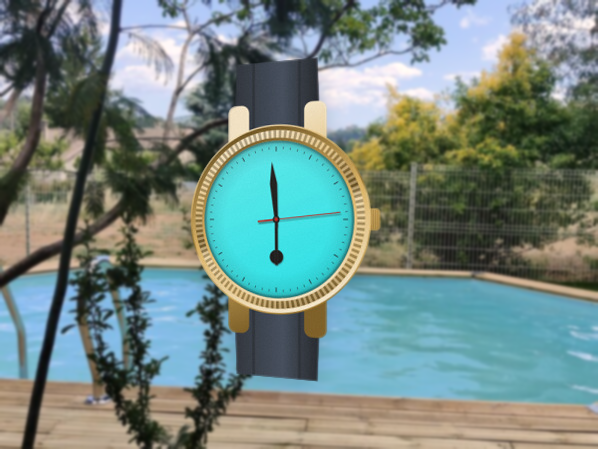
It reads {"hour": 5, "minute": 59, "second": 14}
